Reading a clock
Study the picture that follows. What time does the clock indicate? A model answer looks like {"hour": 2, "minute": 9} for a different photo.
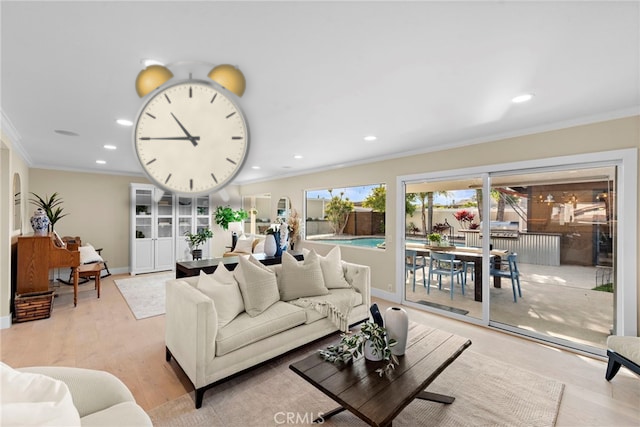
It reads {"hour": 10, "minute": 45}
